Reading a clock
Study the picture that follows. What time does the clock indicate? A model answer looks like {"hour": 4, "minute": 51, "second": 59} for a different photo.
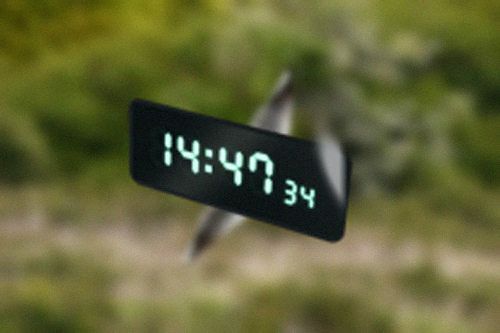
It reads {"hour": 14, "minute": 47, "second": 34}
